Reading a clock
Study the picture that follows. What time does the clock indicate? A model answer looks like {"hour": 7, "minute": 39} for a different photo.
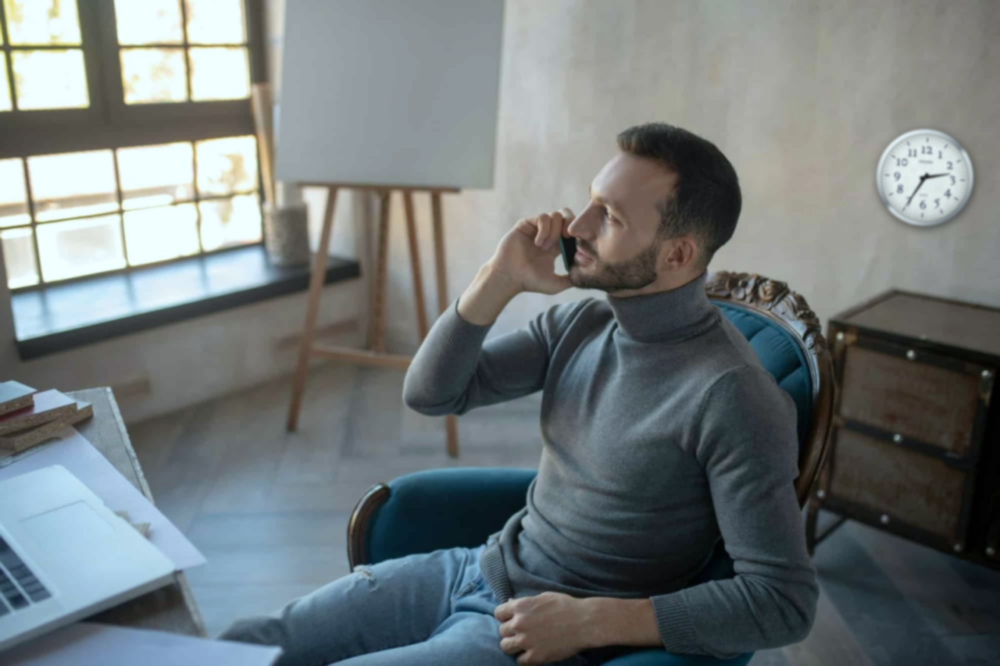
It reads {"hour": 2, "minute": 35}
